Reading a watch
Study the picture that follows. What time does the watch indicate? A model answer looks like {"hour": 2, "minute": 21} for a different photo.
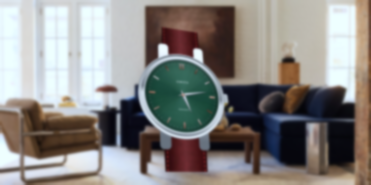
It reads {"hour": 5, "minute": 13}
